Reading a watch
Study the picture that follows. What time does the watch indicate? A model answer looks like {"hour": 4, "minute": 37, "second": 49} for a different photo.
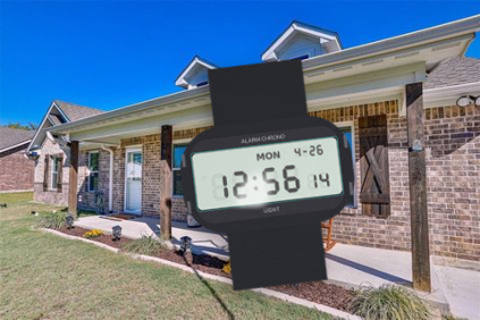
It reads {"hour": 12, "minute": 56, "second": 14}
